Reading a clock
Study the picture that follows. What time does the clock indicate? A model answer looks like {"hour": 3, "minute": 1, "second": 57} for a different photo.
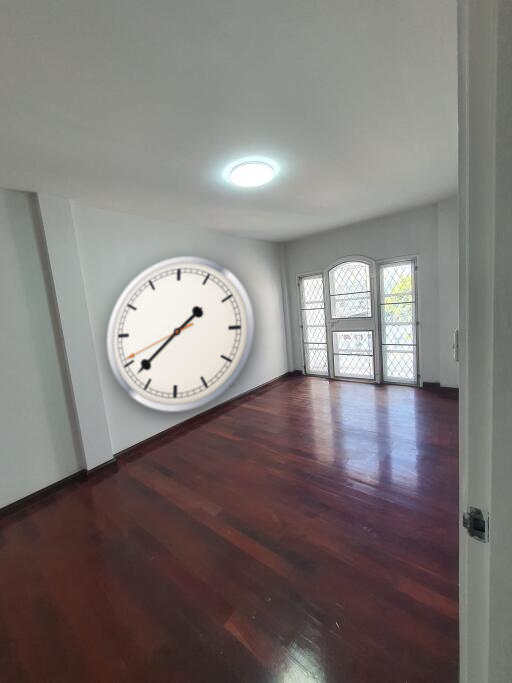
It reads {"hour": 1, "minute": 37, "second": 41}
